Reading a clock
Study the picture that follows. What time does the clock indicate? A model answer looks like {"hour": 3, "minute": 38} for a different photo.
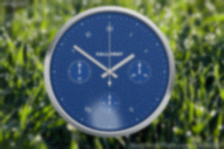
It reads {"hour": 1, "minute": 51}
